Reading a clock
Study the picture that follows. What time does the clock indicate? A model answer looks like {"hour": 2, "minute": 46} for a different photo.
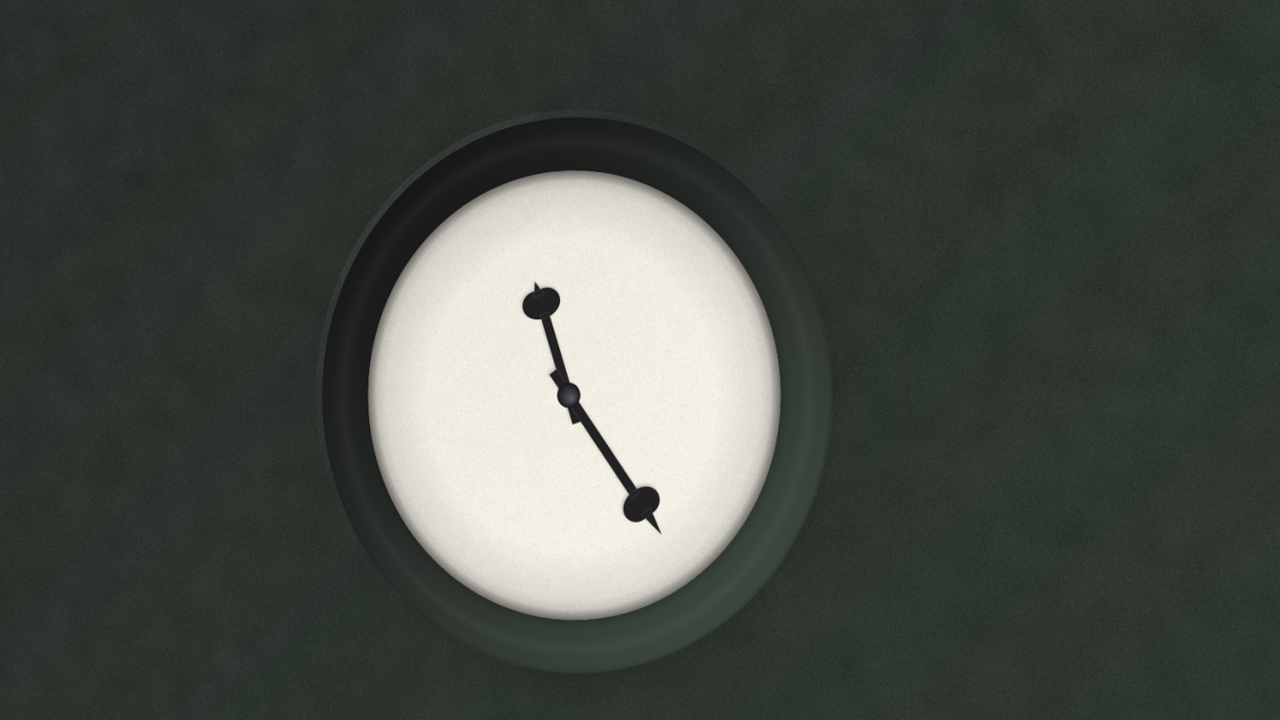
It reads {"hour": 11, "minute": 24}
